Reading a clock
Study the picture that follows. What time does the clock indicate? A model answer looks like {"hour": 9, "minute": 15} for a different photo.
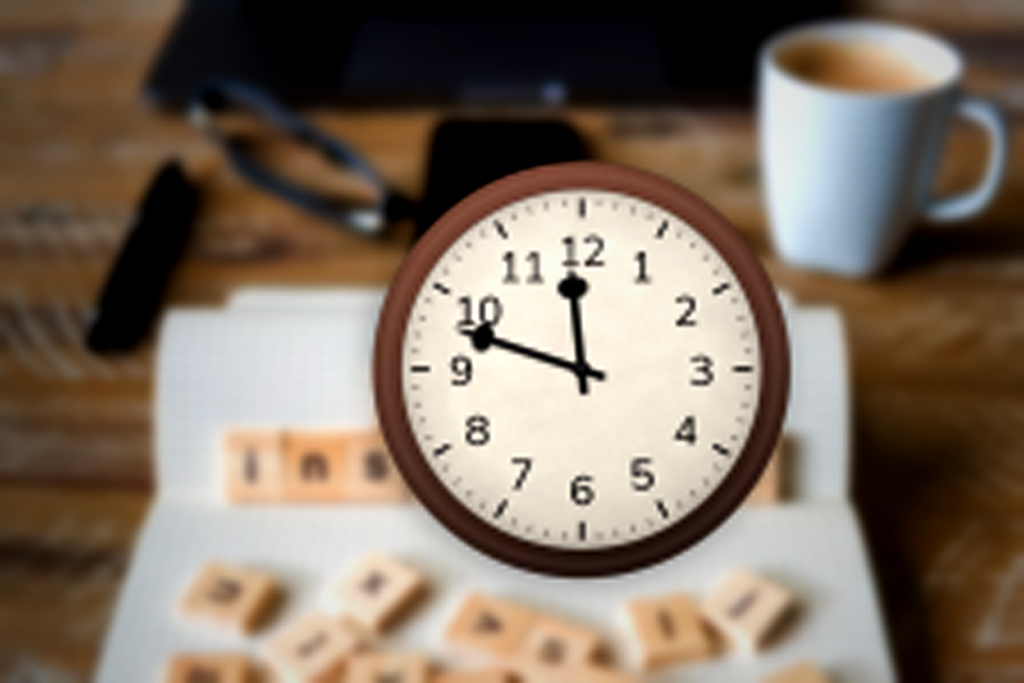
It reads {"hour": 11, "minute": 48}
